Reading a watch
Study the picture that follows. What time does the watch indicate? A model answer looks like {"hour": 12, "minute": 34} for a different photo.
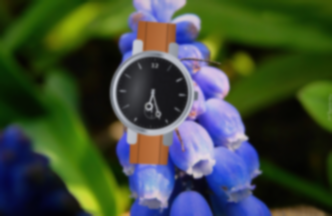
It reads {"hour": 6, "minute": 27}
